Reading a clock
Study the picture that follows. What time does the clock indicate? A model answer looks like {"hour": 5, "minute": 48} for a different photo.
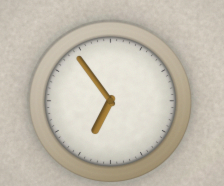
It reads {"hour": 6, "minute": 54}
